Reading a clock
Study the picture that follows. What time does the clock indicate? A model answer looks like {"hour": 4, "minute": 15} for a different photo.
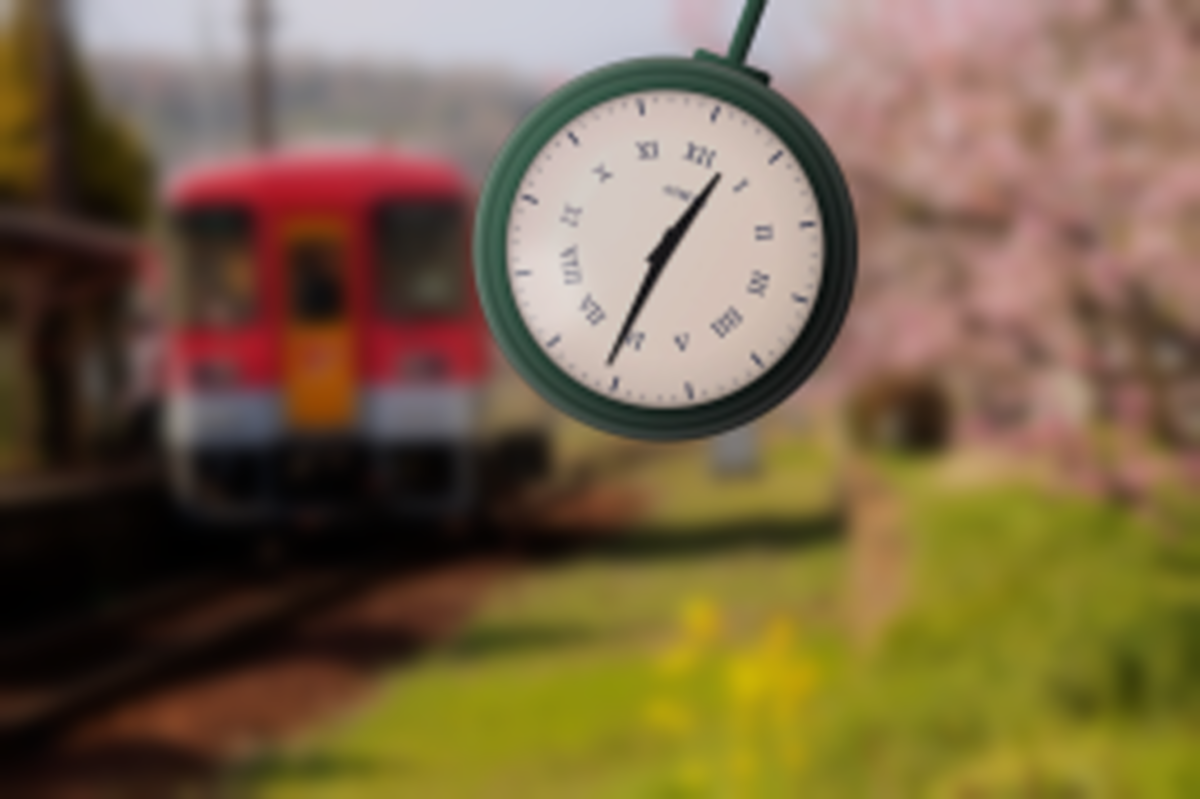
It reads {"hour": 12, "minute": 31}
